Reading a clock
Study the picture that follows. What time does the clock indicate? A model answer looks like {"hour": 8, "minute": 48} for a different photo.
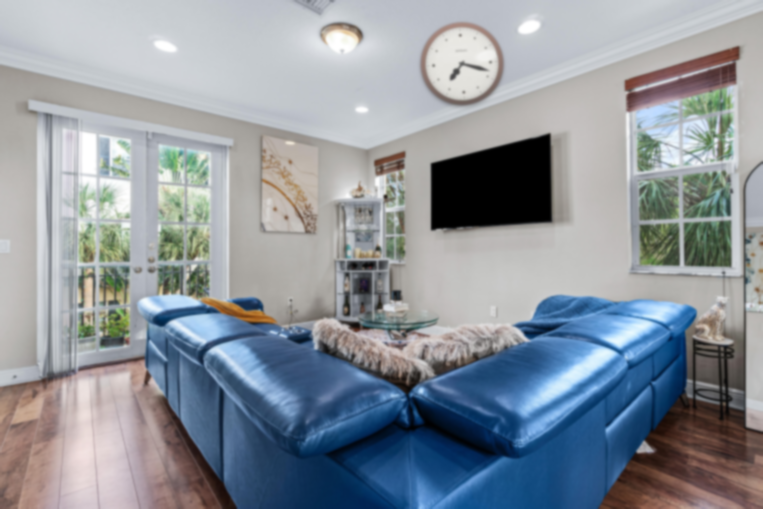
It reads {"hour": 7, "minute": 18}
